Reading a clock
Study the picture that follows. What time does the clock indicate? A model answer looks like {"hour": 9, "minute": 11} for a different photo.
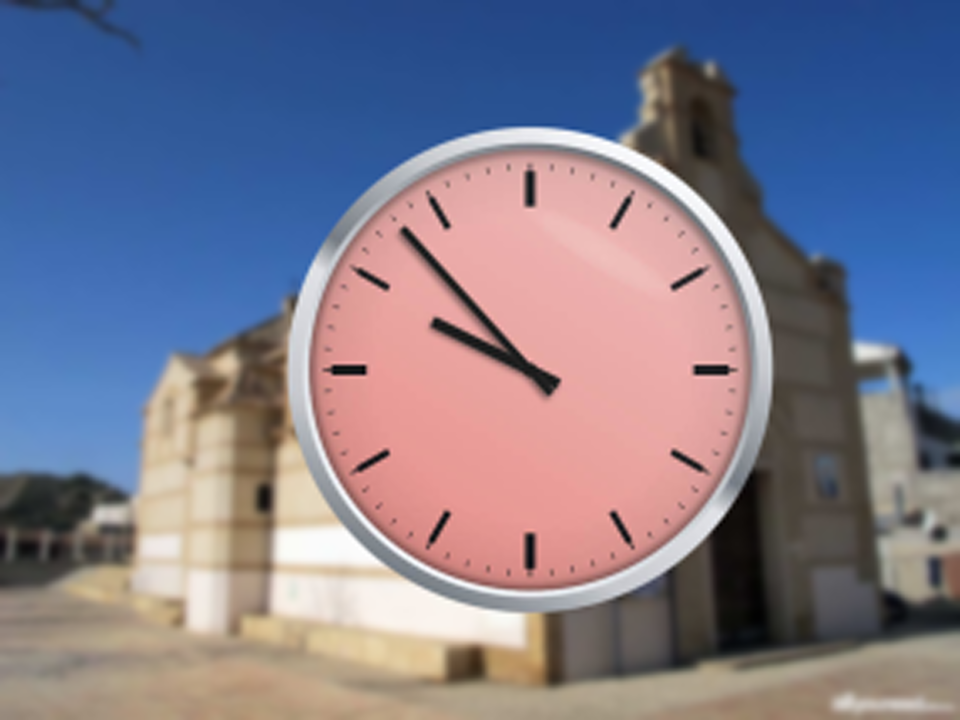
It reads {"hour": 9, "minute": 53}
